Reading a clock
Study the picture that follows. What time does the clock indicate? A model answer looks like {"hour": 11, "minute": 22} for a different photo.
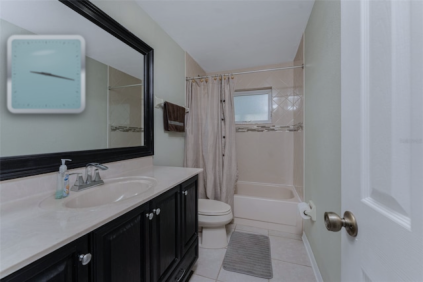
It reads {"hour": 9, "minute": 17}
